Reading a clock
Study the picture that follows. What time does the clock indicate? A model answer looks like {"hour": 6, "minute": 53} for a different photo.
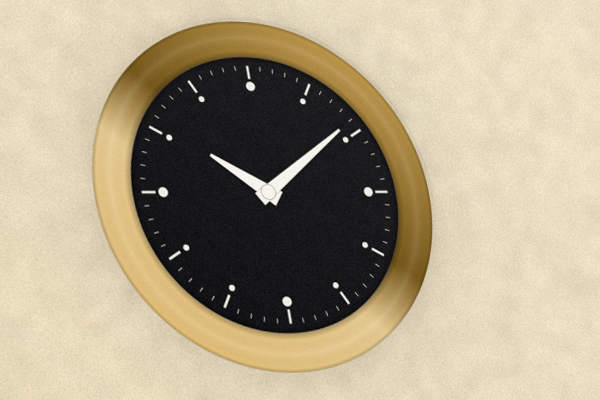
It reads {"hour": 10, "minute": 9}
